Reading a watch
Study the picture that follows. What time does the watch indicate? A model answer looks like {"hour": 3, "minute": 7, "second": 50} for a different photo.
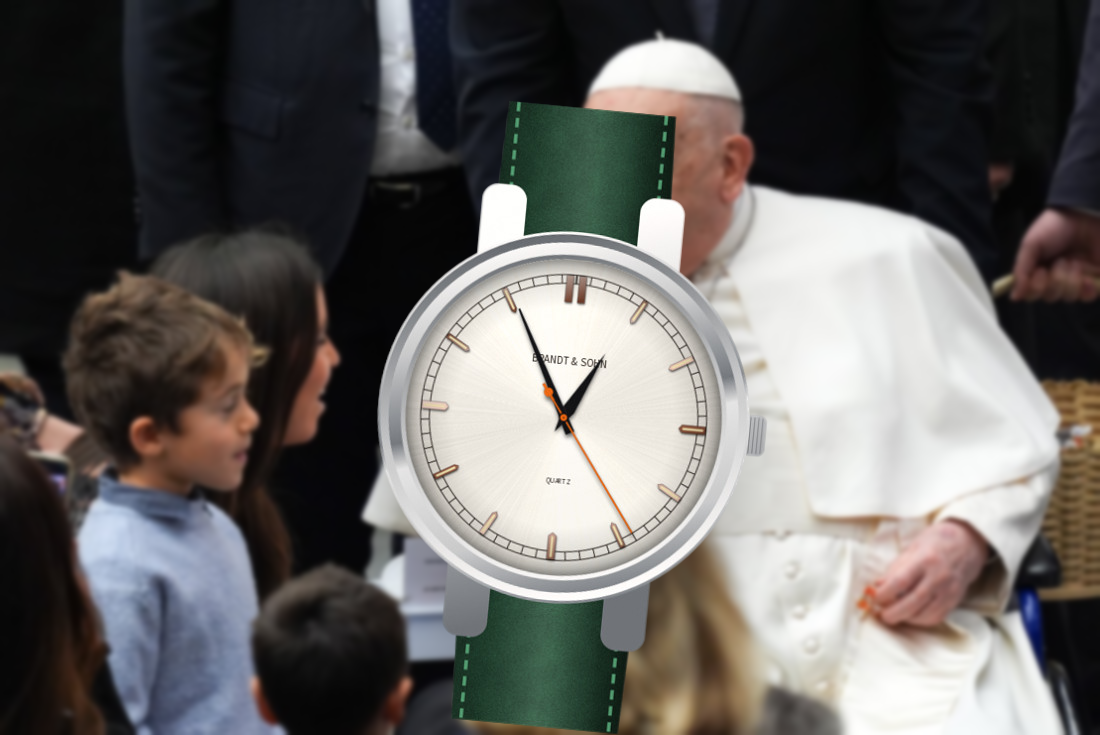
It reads {"hour": 12, "minute": 55, "second": 24}
